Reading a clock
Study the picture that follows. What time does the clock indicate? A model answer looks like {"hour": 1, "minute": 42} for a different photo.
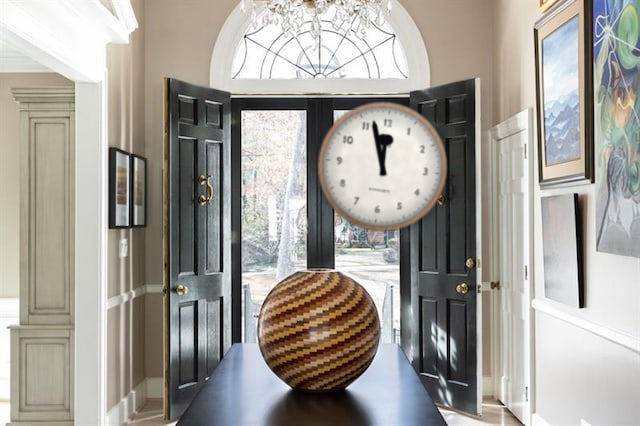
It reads {"hour": 11, "minute": 57}
